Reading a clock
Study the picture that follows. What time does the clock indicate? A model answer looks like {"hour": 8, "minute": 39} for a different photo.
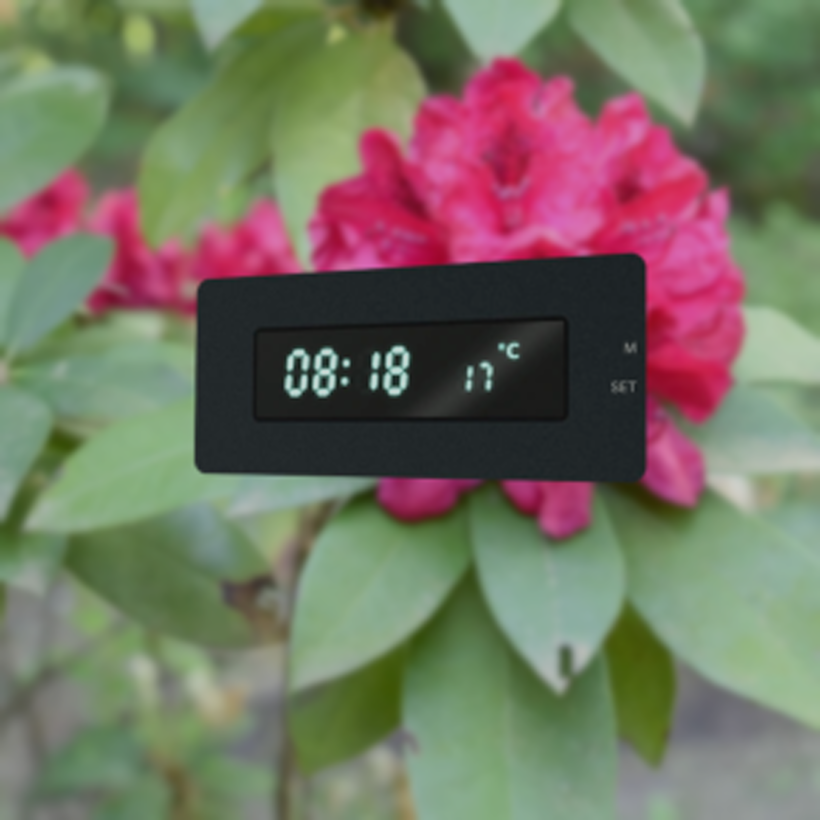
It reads {"hour": 8, "minute": 18}
